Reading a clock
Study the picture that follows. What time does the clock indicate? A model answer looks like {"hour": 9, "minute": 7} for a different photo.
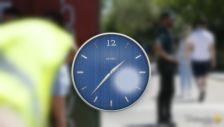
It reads {"hour": 1, "minute": 37}
